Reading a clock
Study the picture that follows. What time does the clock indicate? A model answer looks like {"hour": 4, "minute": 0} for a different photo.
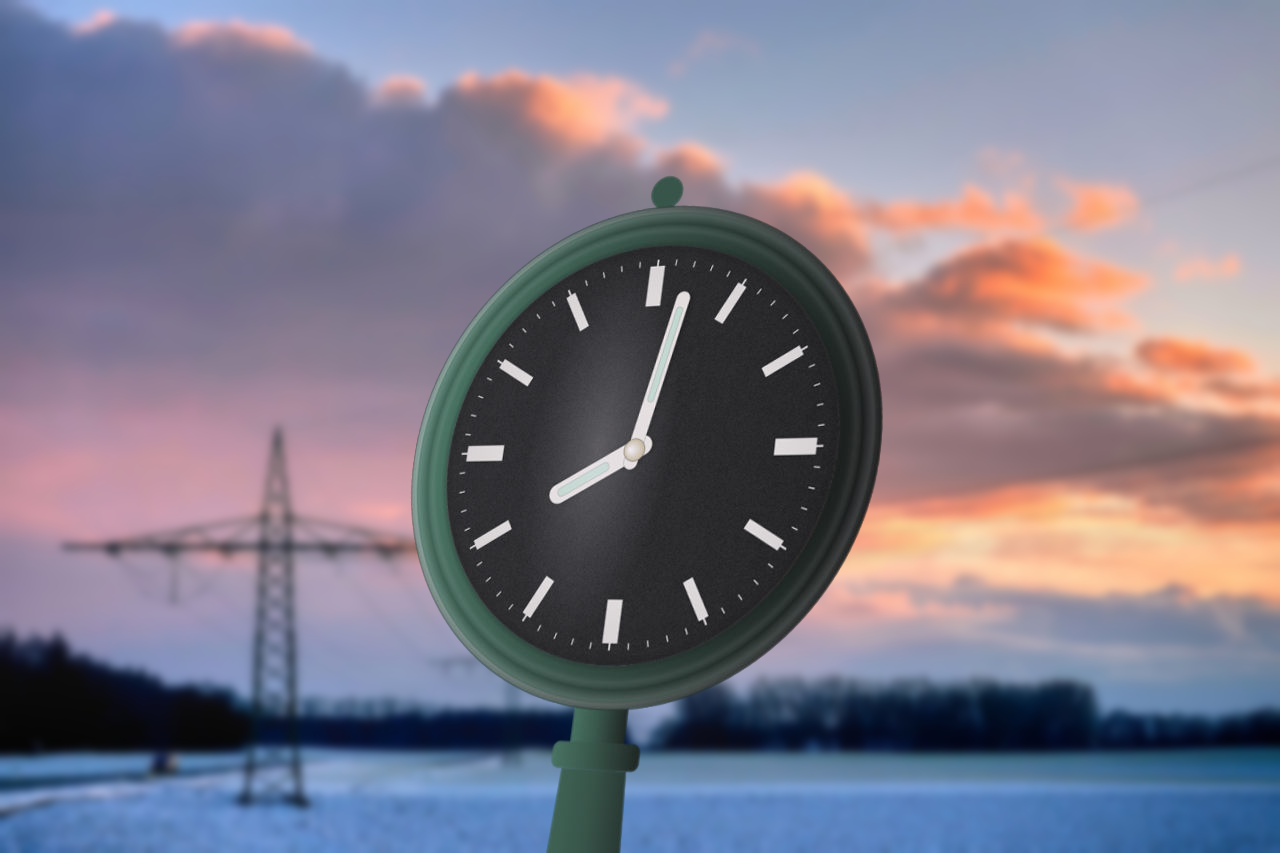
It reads {"hour": 8, "minute": 2}
